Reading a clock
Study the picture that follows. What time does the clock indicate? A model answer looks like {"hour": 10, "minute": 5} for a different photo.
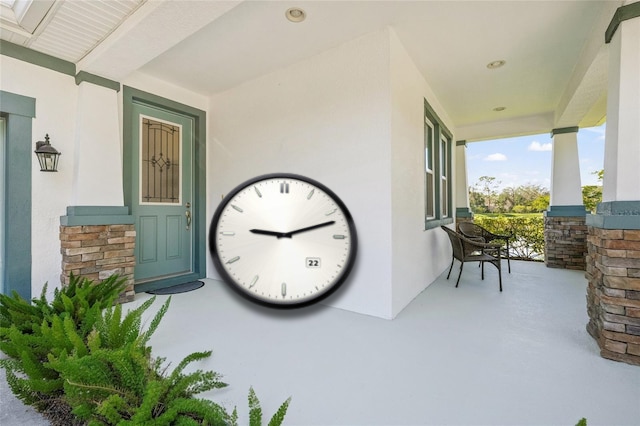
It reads {"hour": 9, "minute": 12}
